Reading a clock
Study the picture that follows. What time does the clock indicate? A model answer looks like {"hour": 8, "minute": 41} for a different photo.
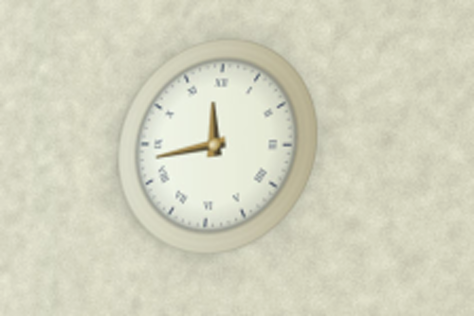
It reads {"hour": 11, "minute": 43}
